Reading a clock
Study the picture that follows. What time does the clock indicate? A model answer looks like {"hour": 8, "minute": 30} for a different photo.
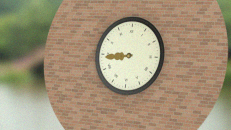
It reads {"hour": 8, "minute": 44}
